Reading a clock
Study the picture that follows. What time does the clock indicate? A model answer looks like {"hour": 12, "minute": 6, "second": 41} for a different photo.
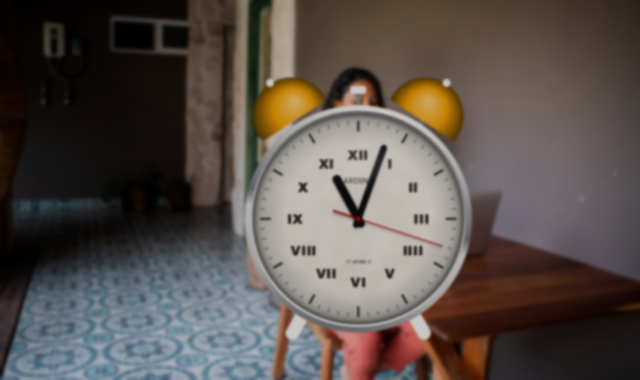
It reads {"hour": 11, "minute": 3, "second": 18}
